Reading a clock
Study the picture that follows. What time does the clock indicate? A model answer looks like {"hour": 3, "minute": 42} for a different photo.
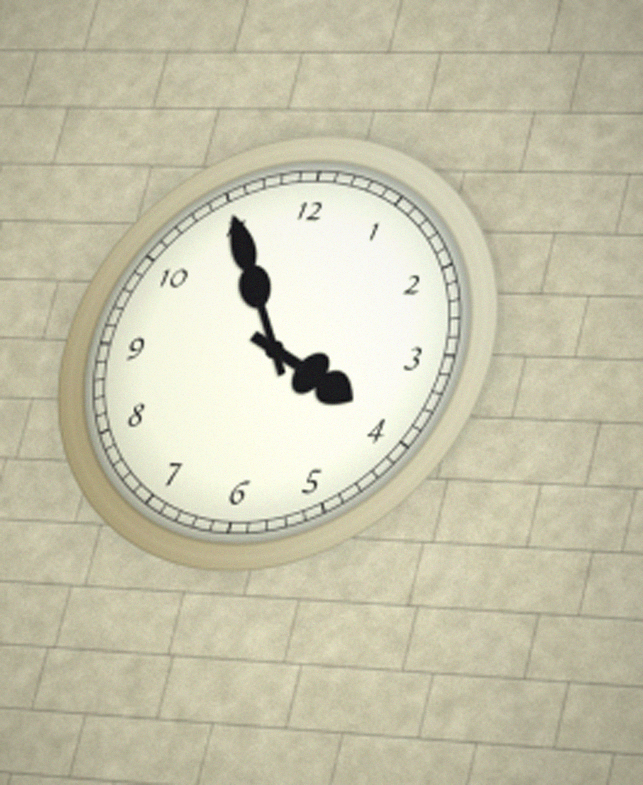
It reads {"hour": 3, "minute": 55}
